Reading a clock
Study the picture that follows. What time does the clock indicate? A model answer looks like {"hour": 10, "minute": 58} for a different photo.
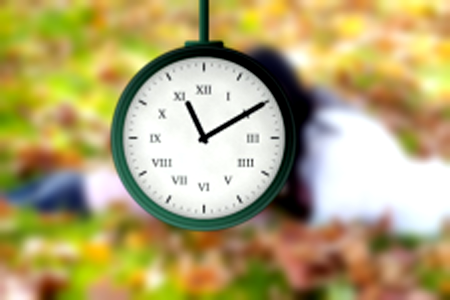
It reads {"hour": 11, "minute": 10}
